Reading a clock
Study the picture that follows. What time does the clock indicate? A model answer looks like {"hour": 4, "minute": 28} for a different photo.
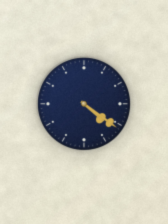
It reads {"hour": 4, "minute": 21}
